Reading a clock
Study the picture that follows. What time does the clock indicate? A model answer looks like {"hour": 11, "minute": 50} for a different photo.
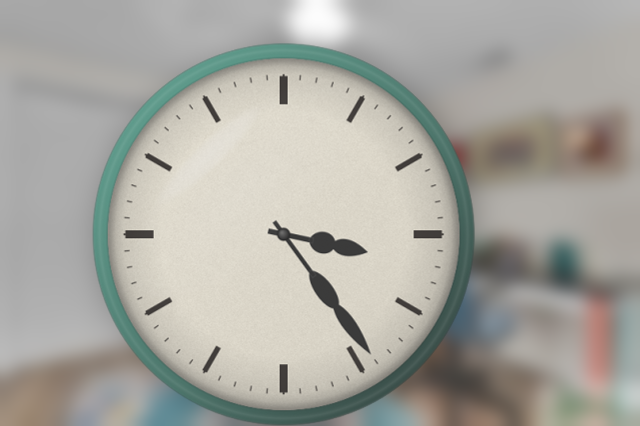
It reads {"hour": 3, "minute": 24}
